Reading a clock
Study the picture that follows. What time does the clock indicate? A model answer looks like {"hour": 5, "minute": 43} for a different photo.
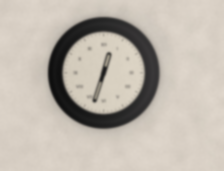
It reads {"hour": 12, "minute": 33}
